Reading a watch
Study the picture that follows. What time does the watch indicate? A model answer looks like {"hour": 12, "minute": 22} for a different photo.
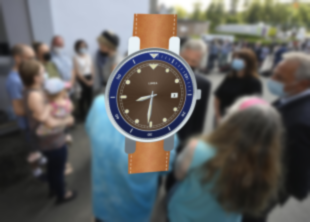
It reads {"hour": 8, "minute": 31}
